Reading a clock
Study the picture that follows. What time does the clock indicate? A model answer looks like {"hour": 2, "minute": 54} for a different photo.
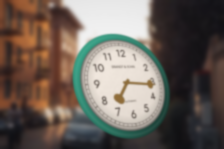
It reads {"hour": 7, "minute": 16}
